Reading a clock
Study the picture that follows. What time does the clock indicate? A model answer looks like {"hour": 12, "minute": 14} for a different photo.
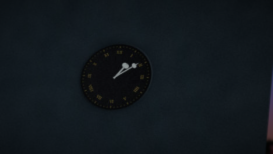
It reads {"hour": 1, "minute": 9}
